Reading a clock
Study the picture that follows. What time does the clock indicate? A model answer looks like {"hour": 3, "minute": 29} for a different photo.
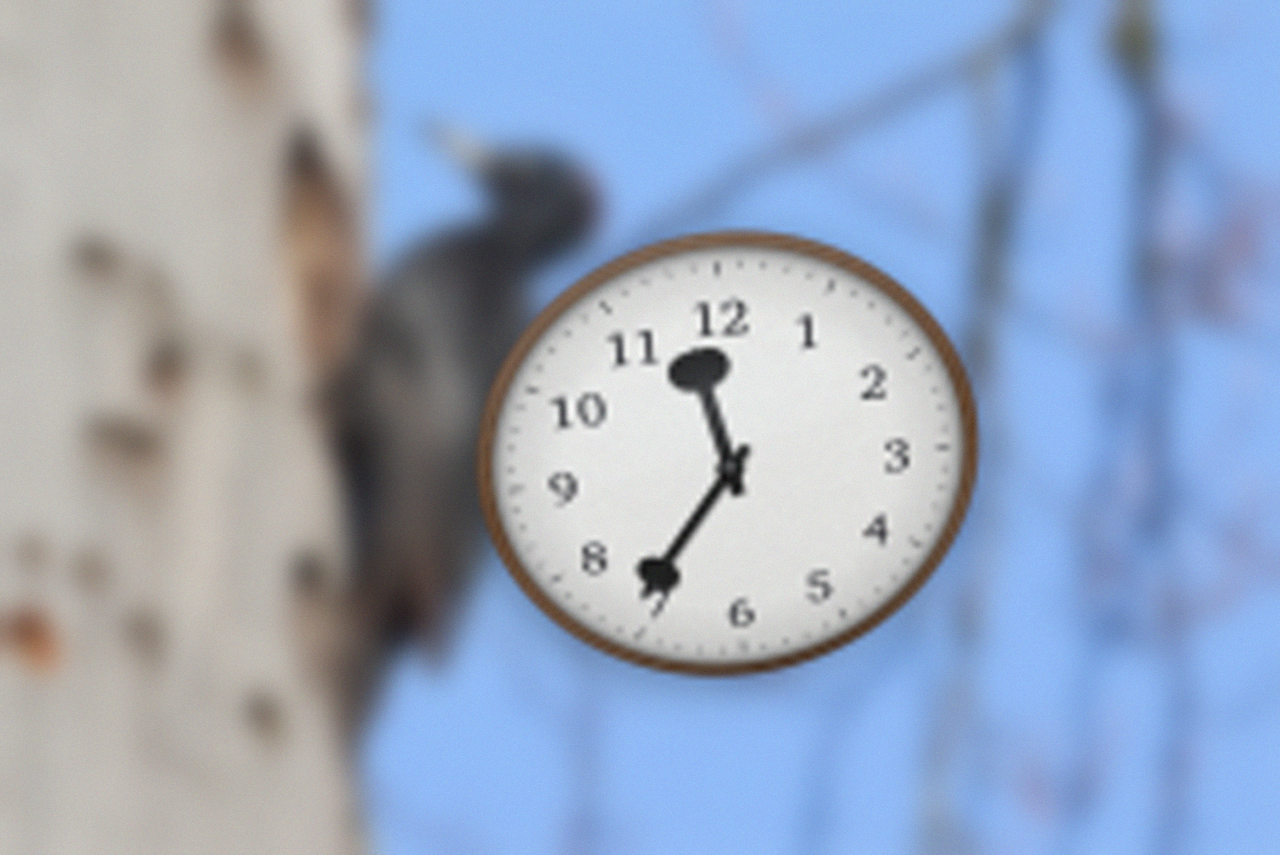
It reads {"hour": 11, "minute": 36}
